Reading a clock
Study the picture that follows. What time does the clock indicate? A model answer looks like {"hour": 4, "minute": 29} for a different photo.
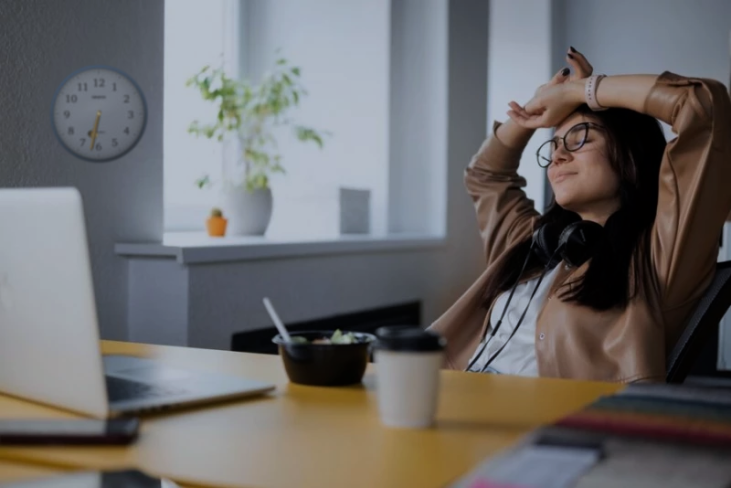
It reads {"hour": 6, "minute": 32}
